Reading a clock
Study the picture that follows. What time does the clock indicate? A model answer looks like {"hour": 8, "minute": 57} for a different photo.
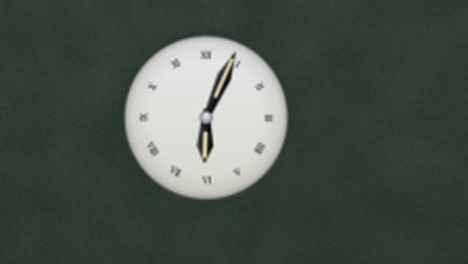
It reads {"hour": 6, "minute": 4}
